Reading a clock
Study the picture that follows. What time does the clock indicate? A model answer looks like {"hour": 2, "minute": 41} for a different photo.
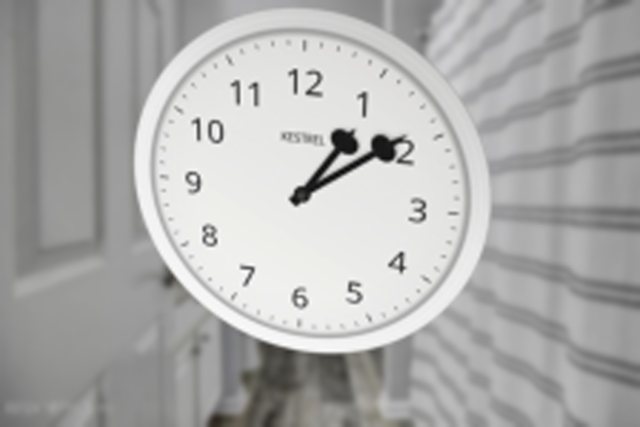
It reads {"hour": 1, "minute": 9}
